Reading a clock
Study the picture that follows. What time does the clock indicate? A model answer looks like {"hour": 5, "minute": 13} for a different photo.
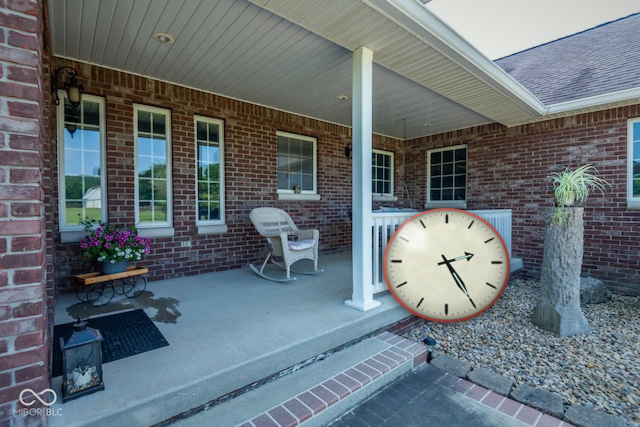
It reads {"hour": 2, "minute": 25}
